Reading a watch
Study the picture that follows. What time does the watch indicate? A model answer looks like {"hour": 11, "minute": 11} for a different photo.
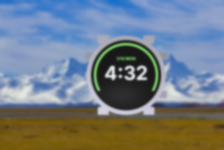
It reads {"hour": 4, "minute": 32}
